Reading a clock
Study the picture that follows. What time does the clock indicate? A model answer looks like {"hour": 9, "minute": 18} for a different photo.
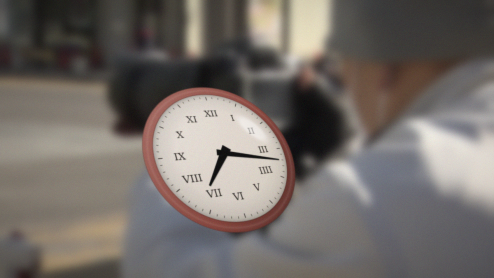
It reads {"hour": 7, "minute": 17}
